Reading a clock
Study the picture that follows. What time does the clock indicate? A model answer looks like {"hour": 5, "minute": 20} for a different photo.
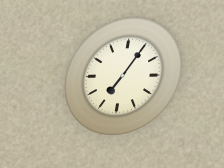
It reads {"hour": 7, "minute": 5}
